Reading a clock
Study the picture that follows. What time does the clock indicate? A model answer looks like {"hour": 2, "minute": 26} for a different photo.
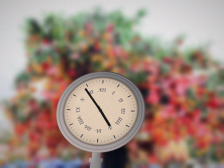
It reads {"hour": 4, "minute": 54}
